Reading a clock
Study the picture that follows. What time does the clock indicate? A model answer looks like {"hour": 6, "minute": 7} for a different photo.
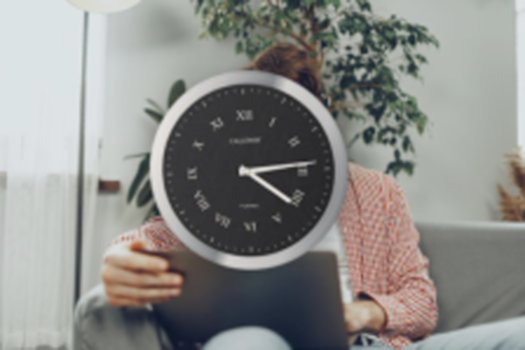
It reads {"hour": 4, "minute": 14}
